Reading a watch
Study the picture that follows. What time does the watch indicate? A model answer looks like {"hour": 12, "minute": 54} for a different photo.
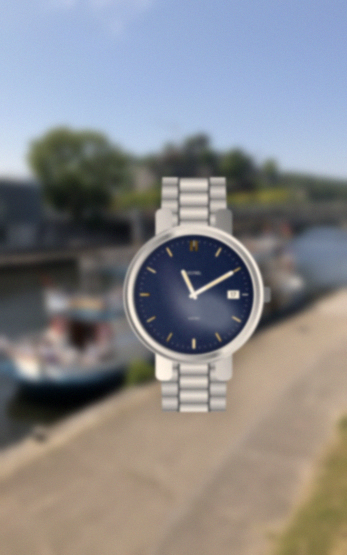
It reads {"hour": 11, "minute": 10}
